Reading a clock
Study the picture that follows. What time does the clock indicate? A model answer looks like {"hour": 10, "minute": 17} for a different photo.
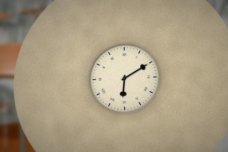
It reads {"hour": 6, "minute": 10}
